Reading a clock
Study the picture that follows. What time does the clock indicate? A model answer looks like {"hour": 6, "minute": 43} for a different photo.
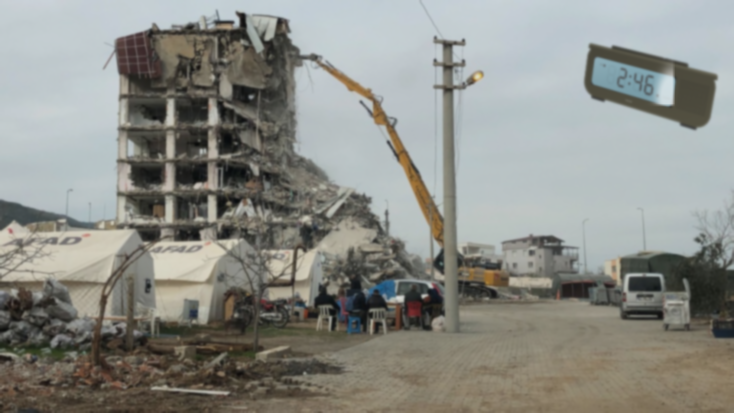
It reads {"hour": 2, "minute": 46}
